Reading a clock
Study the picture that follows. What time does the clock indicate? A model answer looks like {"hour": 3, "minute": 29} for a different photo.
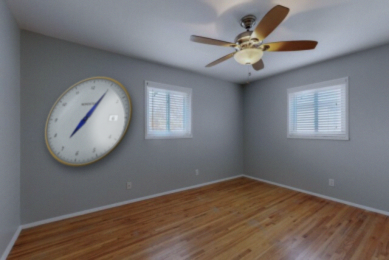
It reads {"hour": 7, "minute": 5}
